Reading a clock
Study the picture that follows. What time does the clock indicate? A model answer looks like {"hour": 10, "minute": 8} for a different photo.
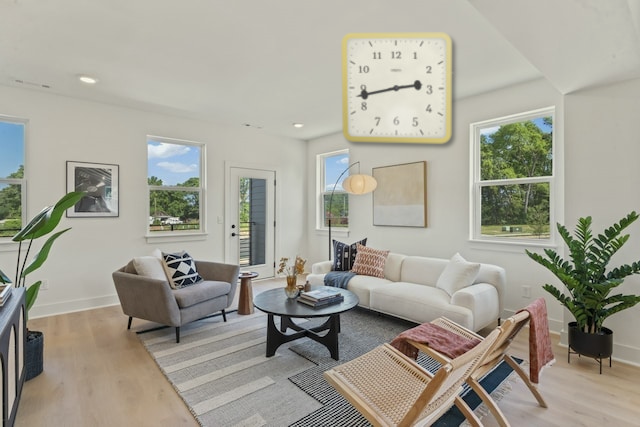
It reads {"hour": 2, "minute": 43}
